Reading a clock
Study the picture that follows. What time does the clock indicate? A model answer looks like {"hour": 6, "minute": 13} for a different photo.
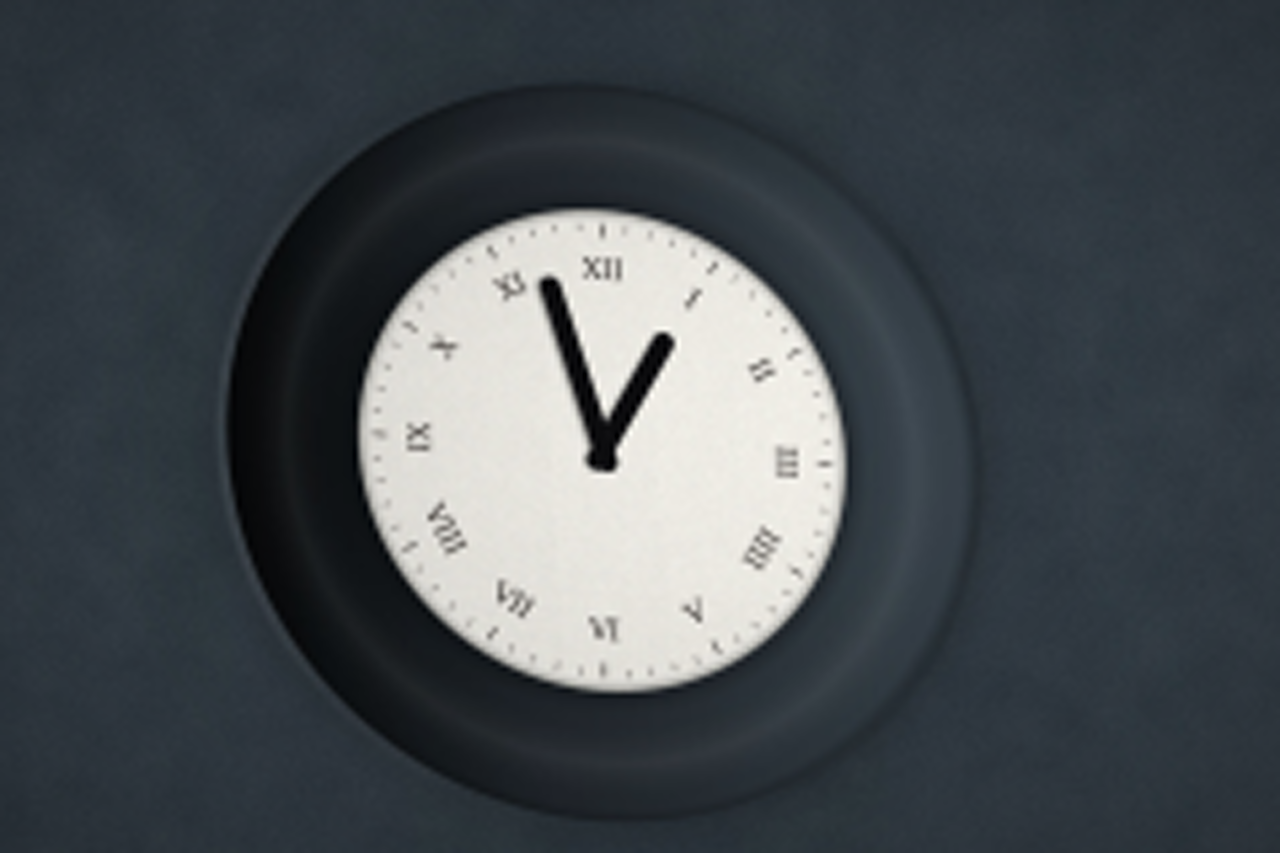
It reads {"hour": 12, "minute": 57}
